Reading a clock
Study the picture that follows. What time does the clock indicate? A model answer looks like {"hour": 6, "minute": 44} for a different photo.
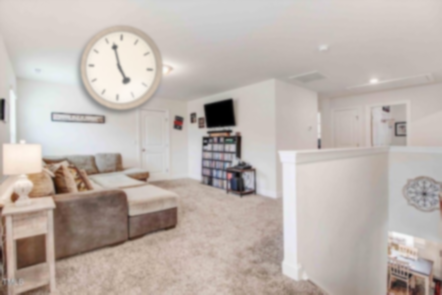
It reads {"hour": 4, "minute": 57}
